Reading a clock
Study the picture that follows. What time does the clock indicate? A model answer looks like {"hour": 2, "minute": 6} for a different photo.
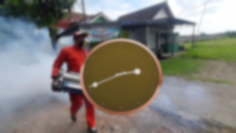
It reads {"hour": 2, "minute": 41}
